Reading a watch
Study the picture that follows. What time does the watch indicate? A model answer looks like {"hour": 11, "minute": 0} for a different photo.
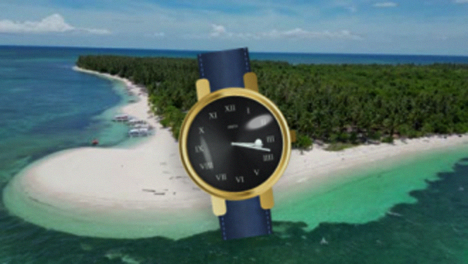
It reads {"hour": 3, "minute": 18}
